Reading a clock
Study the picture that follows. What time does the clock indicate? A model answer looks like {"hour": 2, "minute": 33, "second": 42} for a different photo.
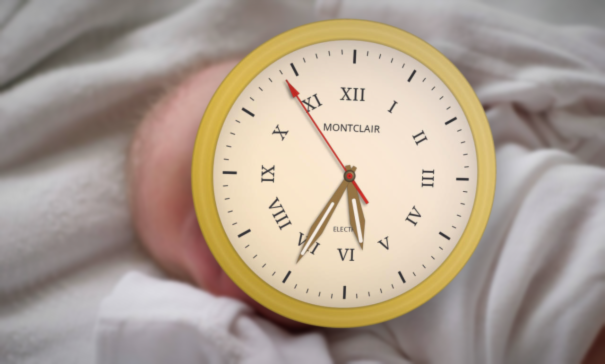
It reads {"hour": 5, "minute": 34, "second": 54}
